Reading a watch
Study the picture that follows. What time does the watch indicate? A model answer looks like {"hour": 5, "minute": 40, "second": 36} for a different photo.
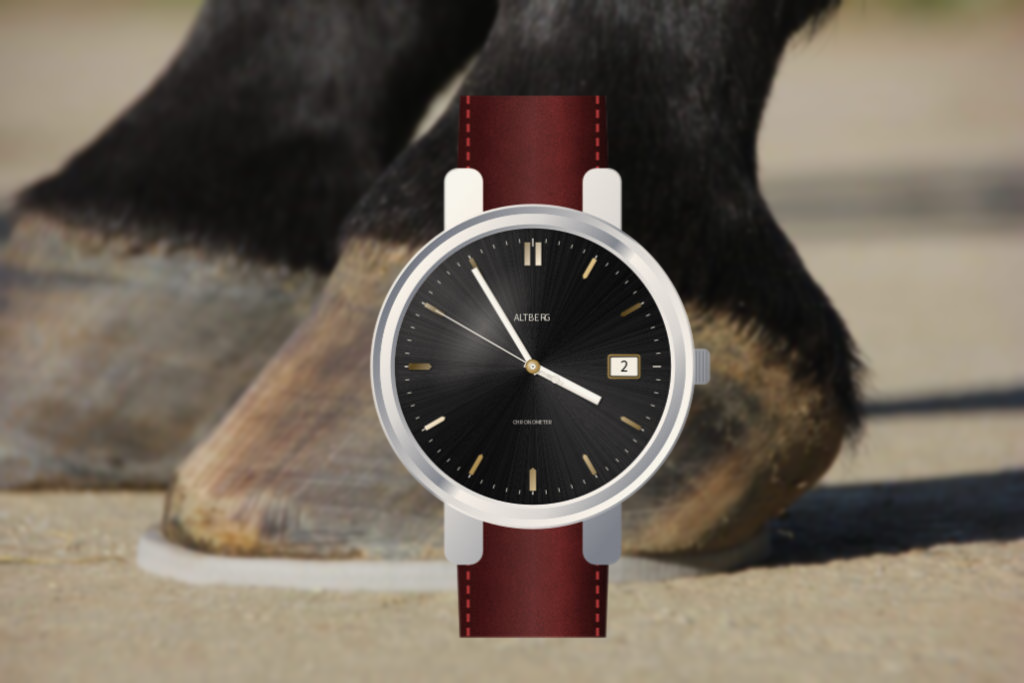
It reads {"hour": 3, "minute": 54, "second": 50}
